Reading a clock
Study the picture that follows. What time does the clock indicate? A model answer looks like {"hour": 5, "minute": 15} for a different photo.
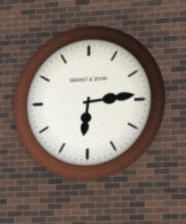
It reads {"hour": 6, "minute": 14}
